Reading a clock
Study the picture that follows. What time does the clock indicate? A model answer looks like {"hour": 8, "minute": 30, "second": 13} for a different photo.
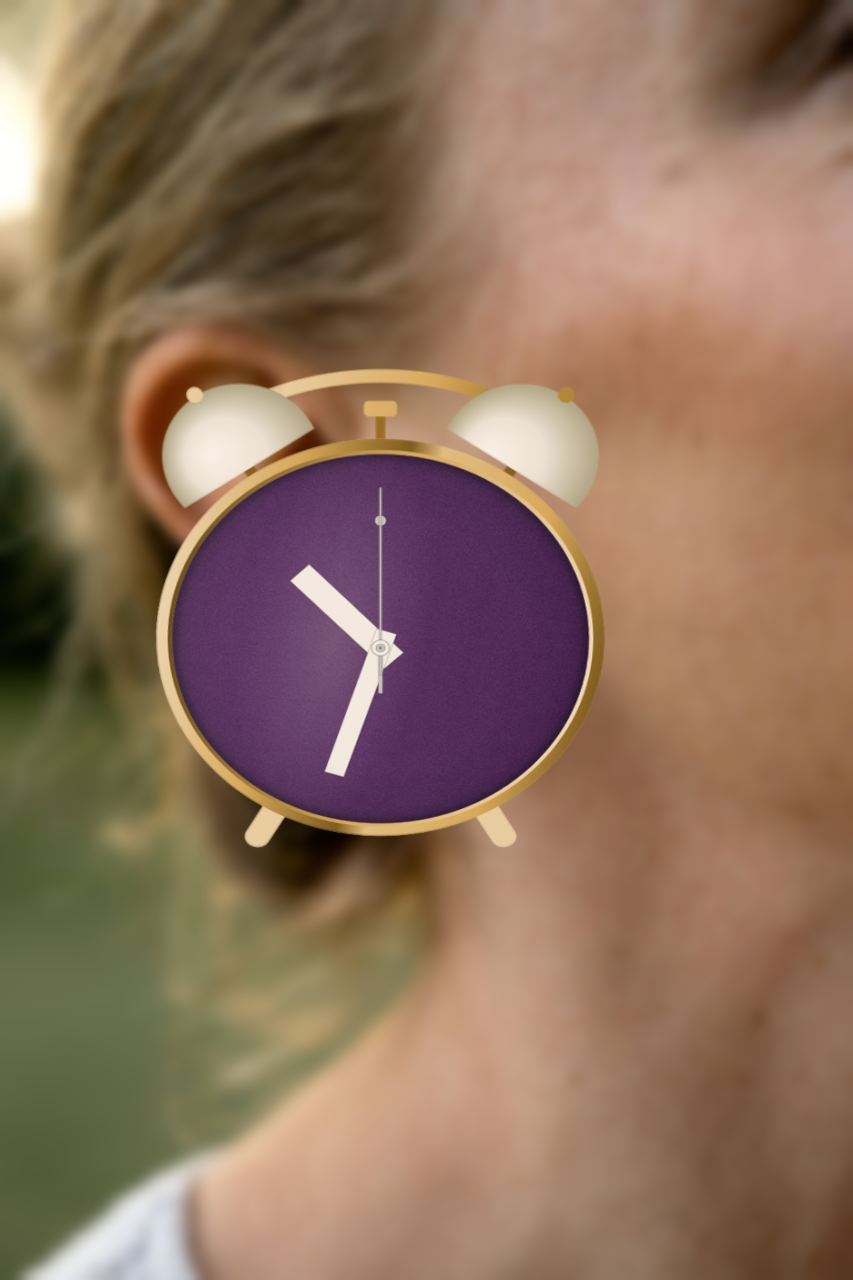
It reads {"hour": 10, "minute": 33, "second": 0}
